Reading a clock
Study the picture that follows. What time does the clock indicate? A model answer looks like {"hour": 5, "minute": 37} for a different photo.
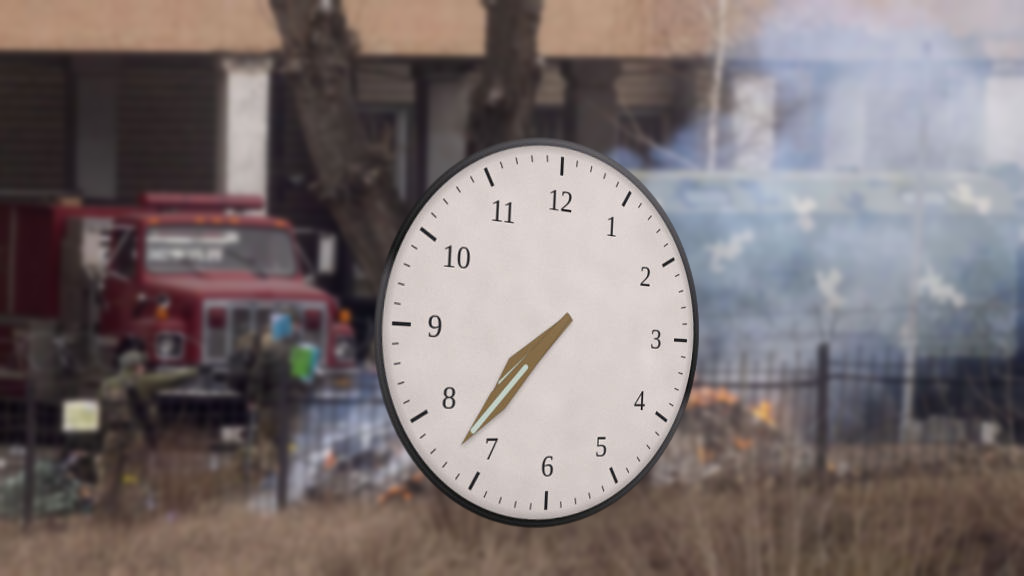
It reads {"hour": 7, "minute": 37}
